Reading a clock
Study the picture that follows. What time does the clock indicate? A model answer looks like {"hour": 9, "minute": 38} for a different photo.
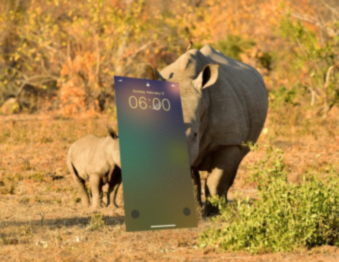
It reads {"hour": 6, "minute": 0}
